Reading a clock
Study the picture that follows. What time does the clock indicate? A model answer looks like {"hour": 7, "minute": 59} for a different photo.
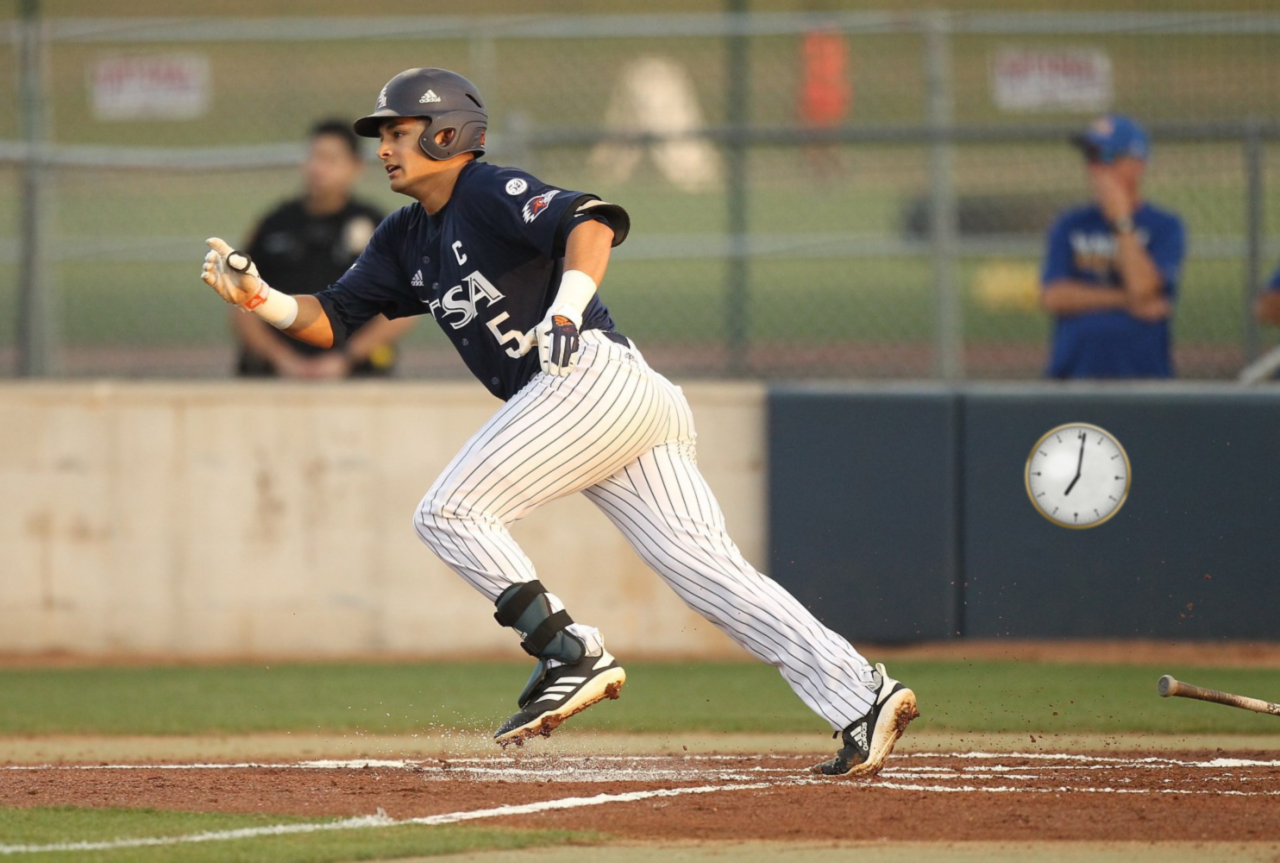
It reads {"hour": 7, "minute": 1}
